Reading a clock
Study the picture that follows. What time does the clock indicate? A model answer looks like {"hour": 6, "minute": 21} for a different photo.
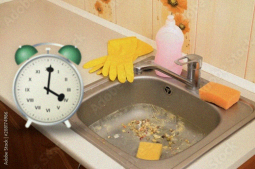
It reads {"hour": 4, "minute": 1}
